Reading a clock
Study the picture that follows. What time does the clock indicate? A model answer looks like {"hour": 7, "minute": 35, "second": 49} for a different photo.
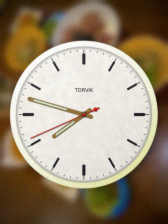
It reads {"hour": 7, "minute": 47, "second": 41}
